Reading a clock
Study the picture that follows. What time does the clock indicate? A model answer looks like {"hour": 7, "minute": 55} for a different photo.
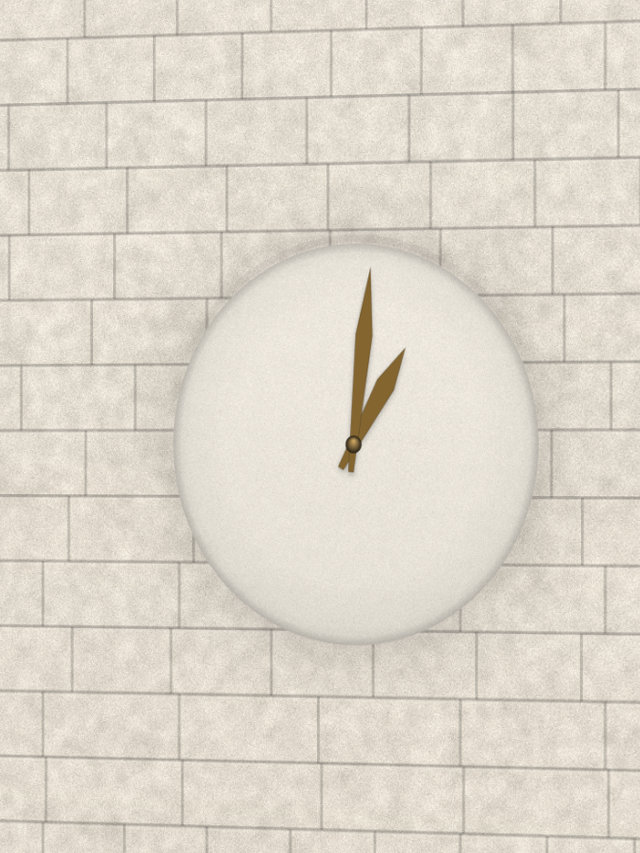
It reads {"hour": 1, "minute": 1}
